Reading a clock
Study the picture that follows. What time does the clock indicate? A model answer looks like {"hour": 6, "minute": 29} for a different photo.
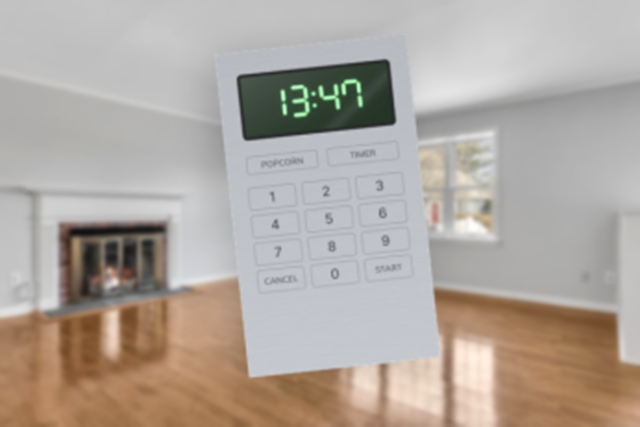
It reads {"hour": 13, "minute": 47}
